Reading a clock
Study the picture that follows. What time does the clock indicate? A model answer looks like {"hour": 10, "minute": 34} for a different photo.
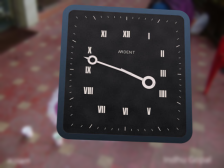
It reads {"hour": 3, "minute": 48}
